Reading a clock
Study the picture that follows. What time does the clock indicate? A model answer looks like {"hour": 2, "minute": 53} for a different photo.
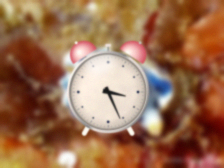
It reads {"hour": 3, "minute": 26}
